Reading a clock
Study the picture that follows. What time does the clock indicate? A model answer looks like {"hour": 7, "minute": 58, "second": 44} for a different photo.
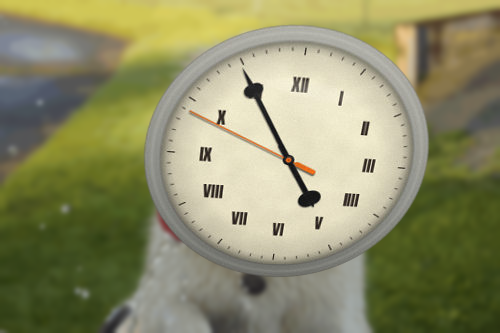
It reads {"hour": 4, "minute": 54, "second": 49}
